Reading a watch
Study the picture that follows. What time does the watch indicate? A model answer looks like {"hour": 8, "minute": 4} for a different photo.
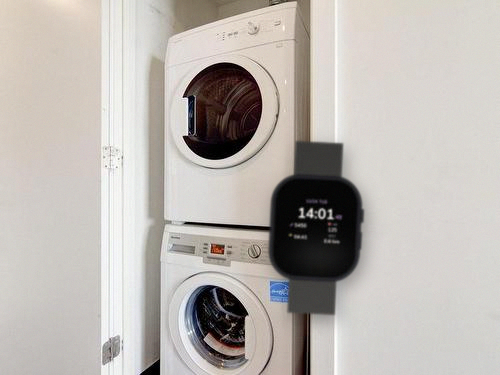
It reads {"hour": 14, "minute": 1}
